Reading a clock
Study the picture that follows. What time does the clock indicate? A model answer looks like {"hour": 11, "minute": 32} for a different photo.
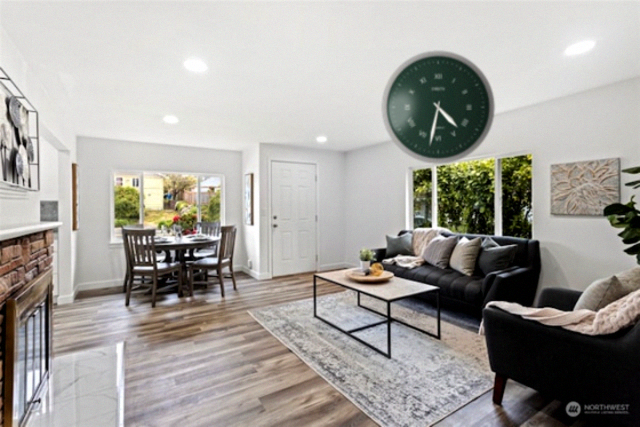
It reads {"hour": 4, "minute": 32}
